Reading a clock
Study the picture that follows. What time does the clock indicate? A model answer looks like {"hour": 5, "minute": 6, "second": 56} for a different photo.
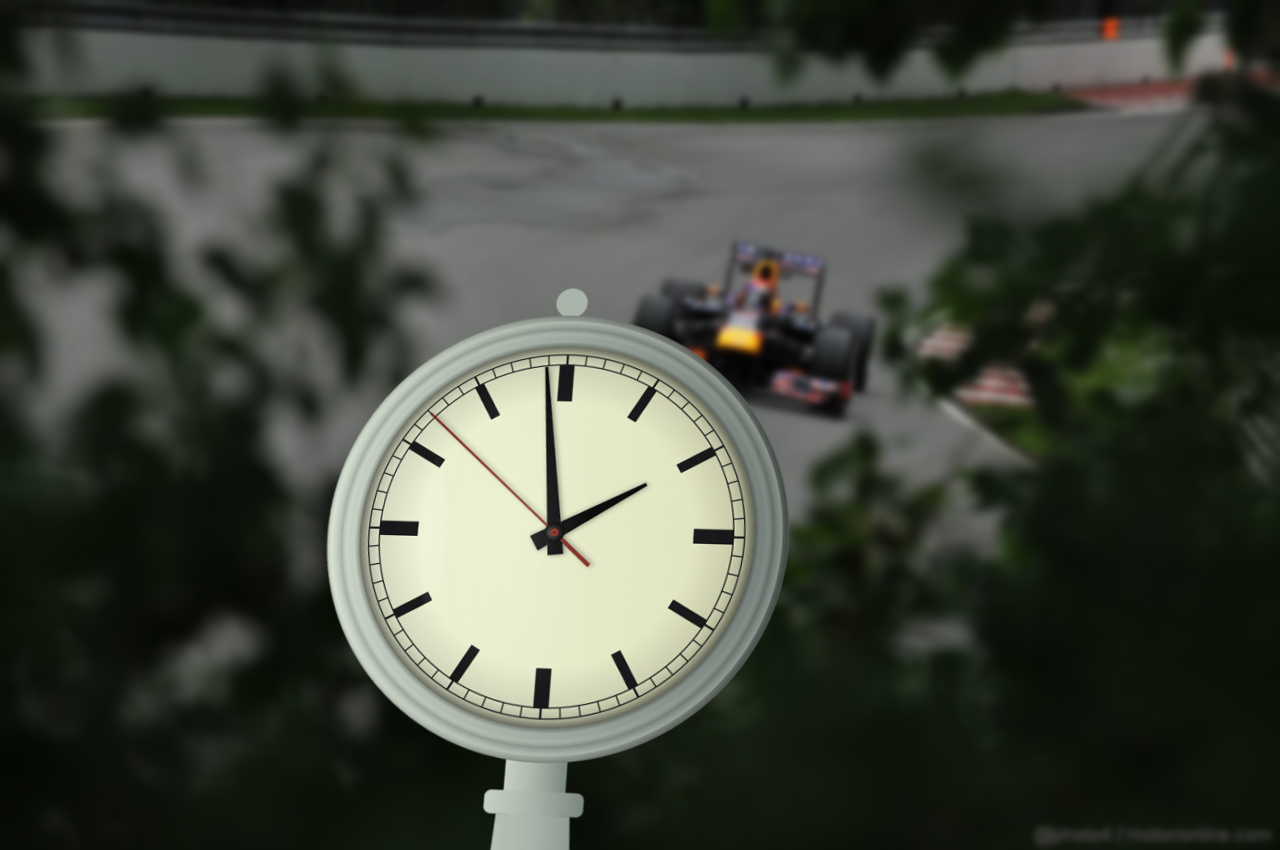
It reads {"hour": 1, "minute": 58, "second": 52}
